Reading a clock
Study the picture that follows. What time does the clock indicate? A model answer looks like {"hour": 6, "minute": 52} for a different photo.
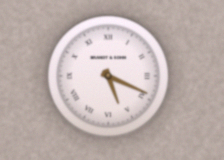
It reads {"hour": 5, "minute": 19}
